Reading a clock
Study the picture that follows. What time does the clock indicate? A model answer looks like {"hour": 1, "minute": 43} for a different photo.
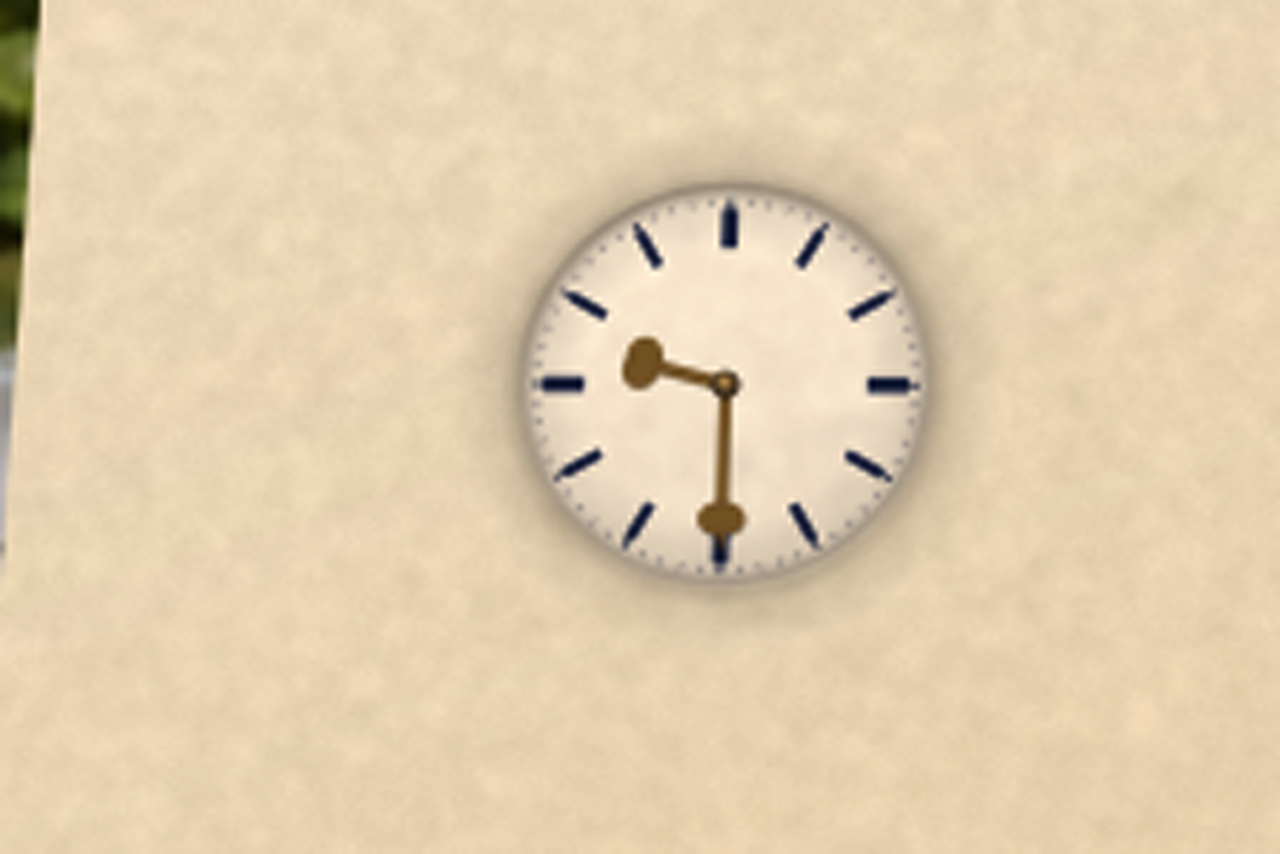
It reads {"hour": 9, "minute": 30}
